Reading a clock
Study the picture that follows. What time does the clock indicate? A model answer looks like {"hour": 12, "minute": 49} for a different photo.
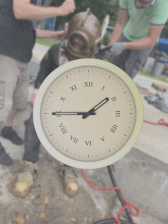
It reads {"hour": 1, "minute": 45}
